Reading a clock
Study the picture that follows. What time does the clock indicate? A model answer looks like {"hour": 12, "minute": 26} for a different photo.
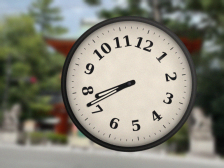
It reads {"hour": 7, "minute": 37}
